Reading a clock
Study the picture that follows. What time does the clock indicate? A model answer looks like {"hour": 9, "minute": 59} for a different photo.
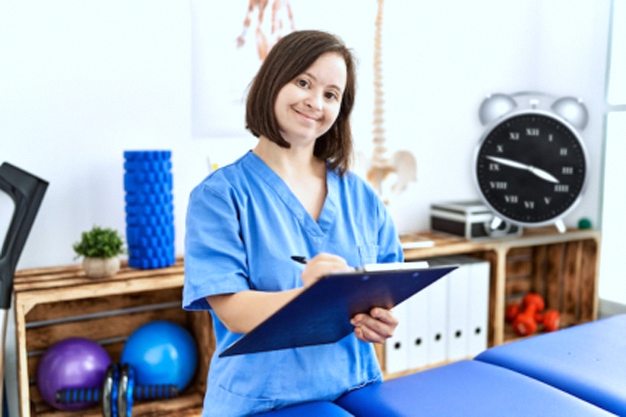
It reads {"hour": 3, "minute": 47}
